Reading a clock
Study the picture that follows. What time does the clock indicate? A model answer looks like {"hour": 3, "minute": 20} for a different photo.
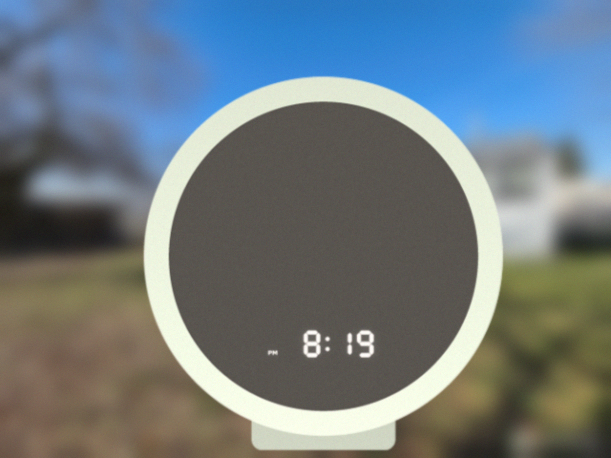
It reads {"hour": 8, "minute": 19}
